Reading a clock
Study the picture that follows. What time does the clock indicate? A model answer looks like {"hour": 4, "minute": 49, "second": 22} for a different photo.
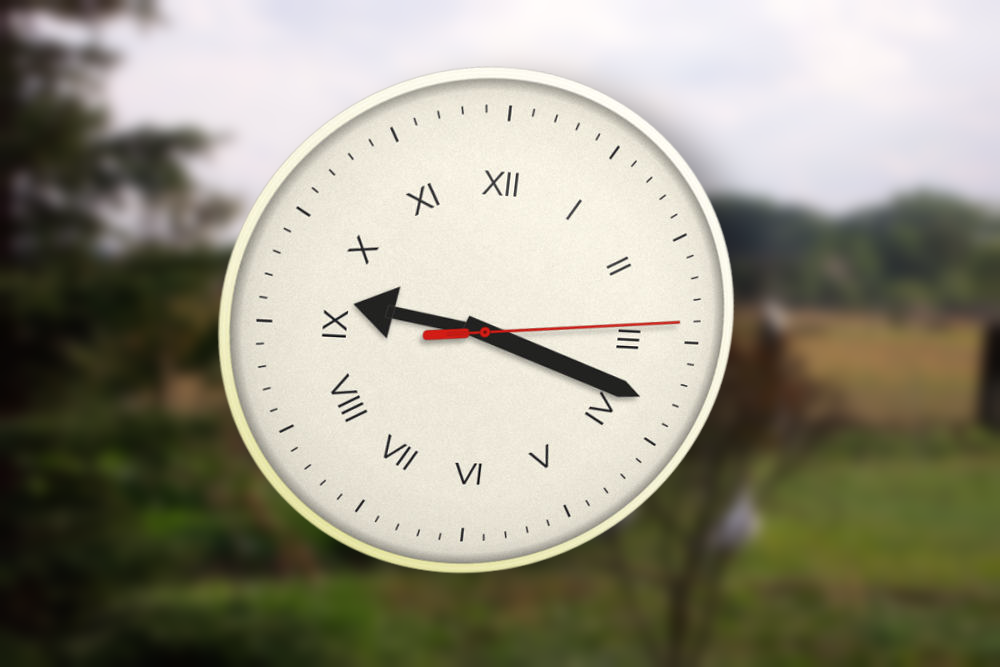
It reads {"hour": 9, "minute": 18, "second": 14}
